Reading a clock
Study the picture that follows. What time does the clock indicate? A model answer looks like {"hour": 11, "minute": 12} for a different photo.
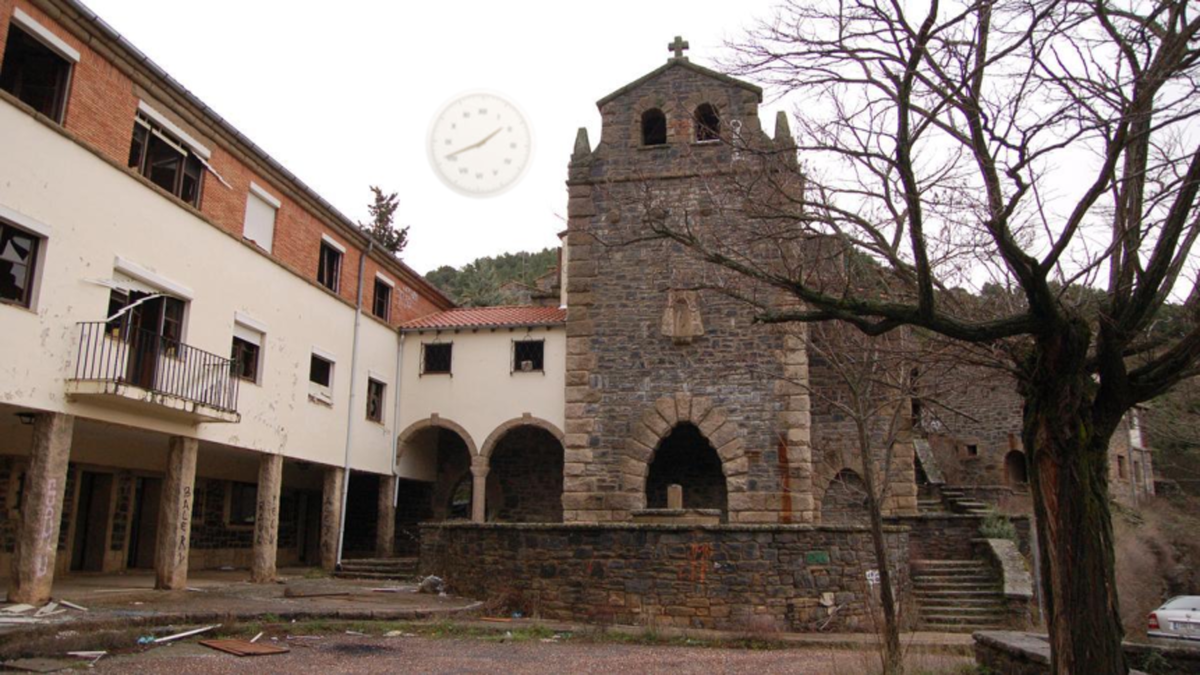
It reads {"hour": 1, "minute": 41}
